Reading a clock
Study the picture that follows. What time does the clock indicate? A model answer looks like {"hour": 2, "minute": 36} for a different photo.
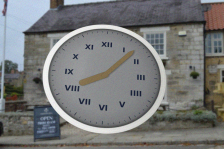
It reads {"hour": 8, "minute": 7}
